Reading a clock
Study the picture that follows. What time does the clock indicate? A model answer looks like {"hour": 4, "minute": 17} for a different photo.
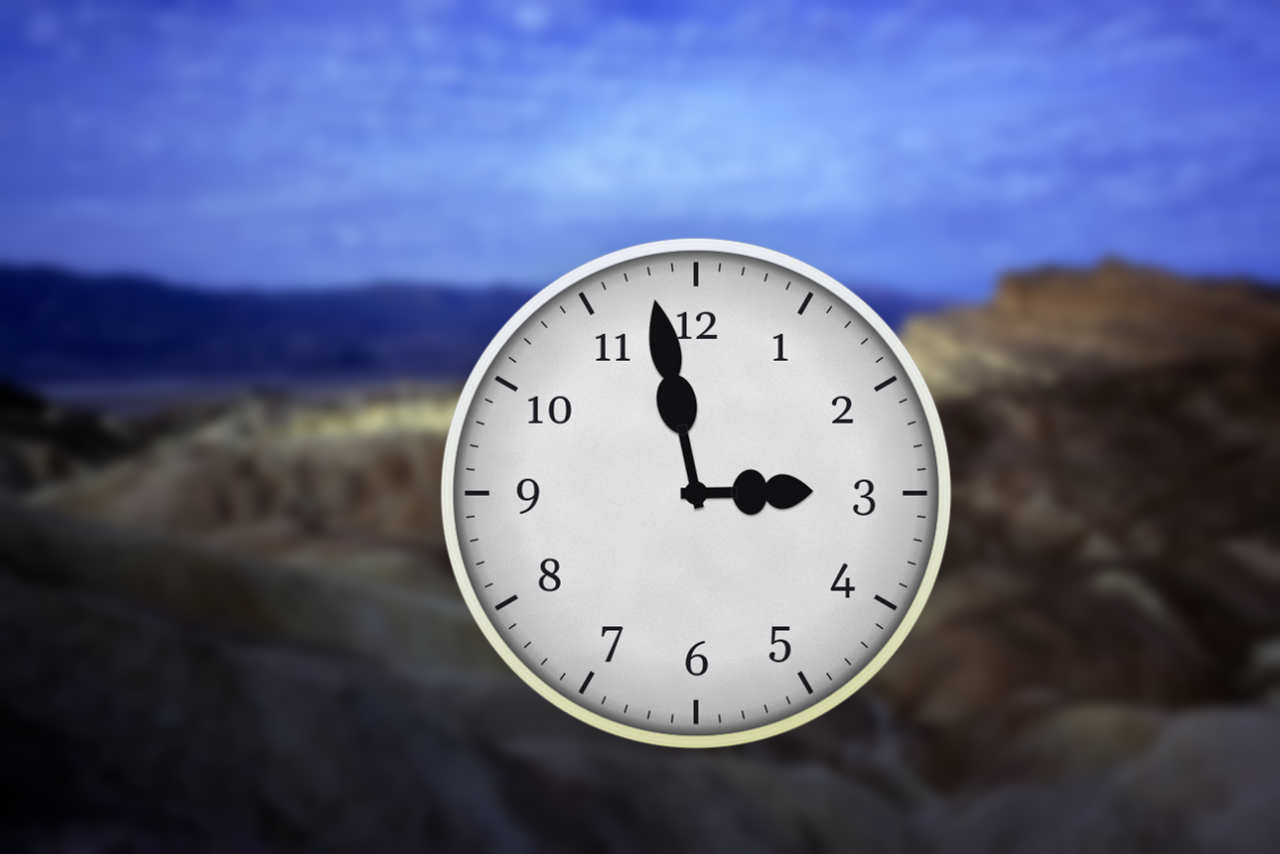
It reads {"hour": 2, "minute": 58}
